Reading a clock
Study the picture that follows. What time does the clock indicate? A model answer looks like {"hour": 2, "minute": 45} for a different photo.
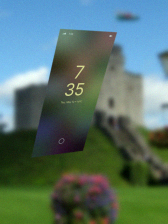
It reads {"hour": 7, "minute": 35}
